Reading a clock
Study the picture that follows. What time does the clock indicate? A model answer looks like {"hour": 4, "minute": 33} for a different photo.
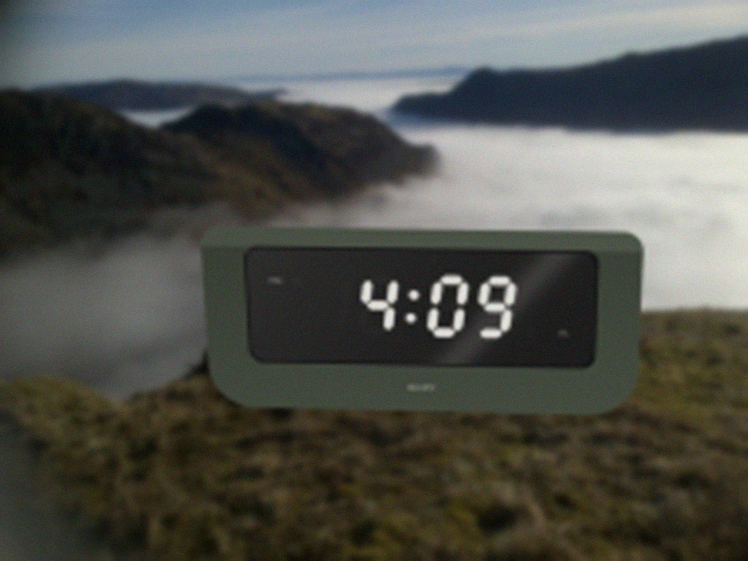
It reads {"hour": 4, "minute": 9}
